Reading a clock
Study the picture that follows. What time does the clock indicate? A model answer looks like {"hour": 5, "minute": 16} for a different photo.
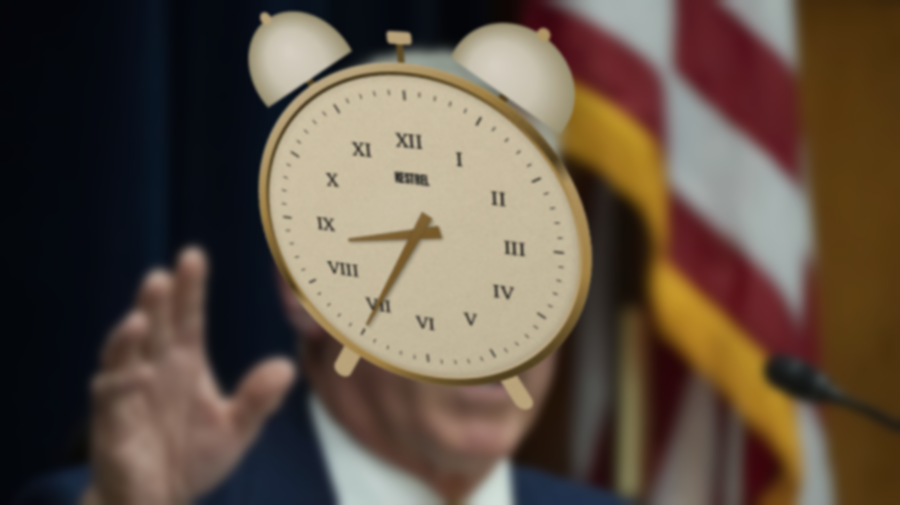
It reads {"hour": 8, "minute": 35}
